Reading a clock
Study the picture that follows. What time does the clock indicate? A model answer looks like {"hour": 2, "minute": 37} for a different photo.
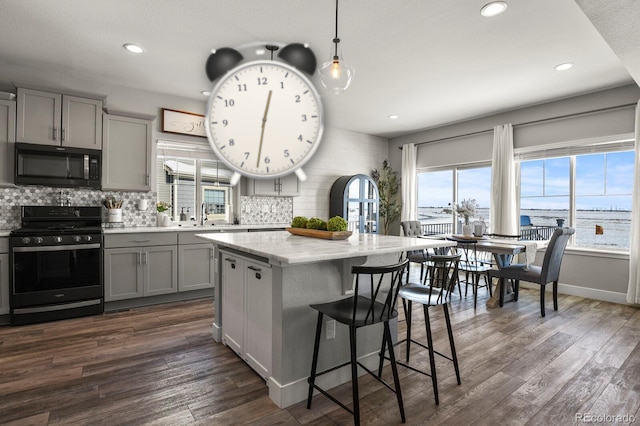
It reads {"hour": 12, "minute": 32}
